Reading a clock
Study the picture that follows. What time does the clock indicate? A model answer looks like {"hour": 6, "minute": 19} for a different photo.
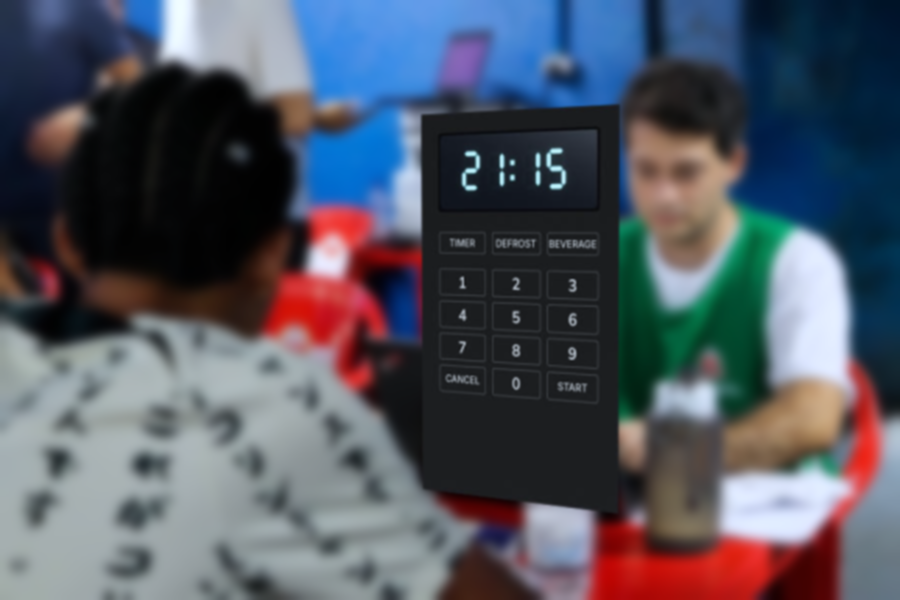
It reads {"hour": 21, "minute": 15}
